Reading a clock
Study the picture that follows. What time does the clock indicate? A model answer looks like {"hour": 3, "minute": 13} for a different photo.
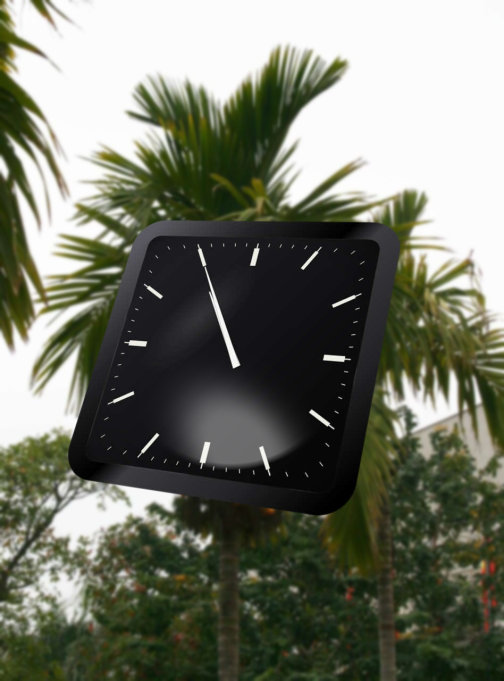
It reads {"hour": 10, "minute": 55}
